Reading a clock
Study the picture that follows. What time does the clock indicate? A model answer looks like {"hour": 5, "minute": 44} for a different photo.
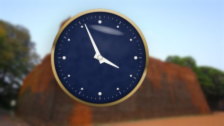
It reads {"hour": 3, "minute": 56}
